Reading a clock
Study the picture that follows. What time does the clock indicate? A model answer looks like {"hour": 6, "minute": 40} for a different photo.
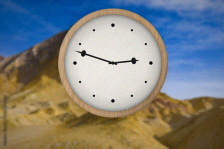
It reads {"hour": 2, "minute": 48}
